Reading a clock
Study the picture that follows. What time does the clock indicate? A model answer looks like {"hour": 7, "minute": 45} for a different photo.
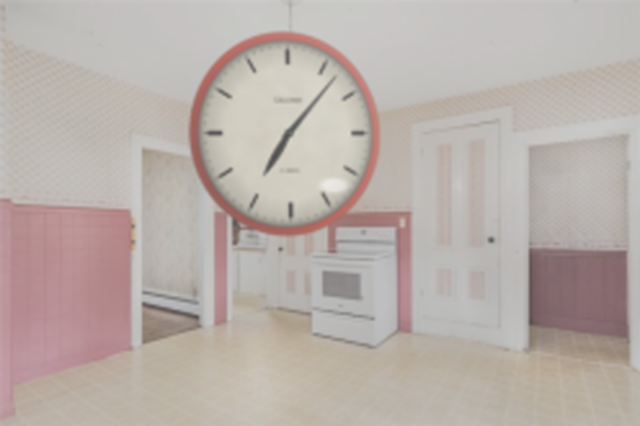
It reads {"hour": 7, "minute": 7}
